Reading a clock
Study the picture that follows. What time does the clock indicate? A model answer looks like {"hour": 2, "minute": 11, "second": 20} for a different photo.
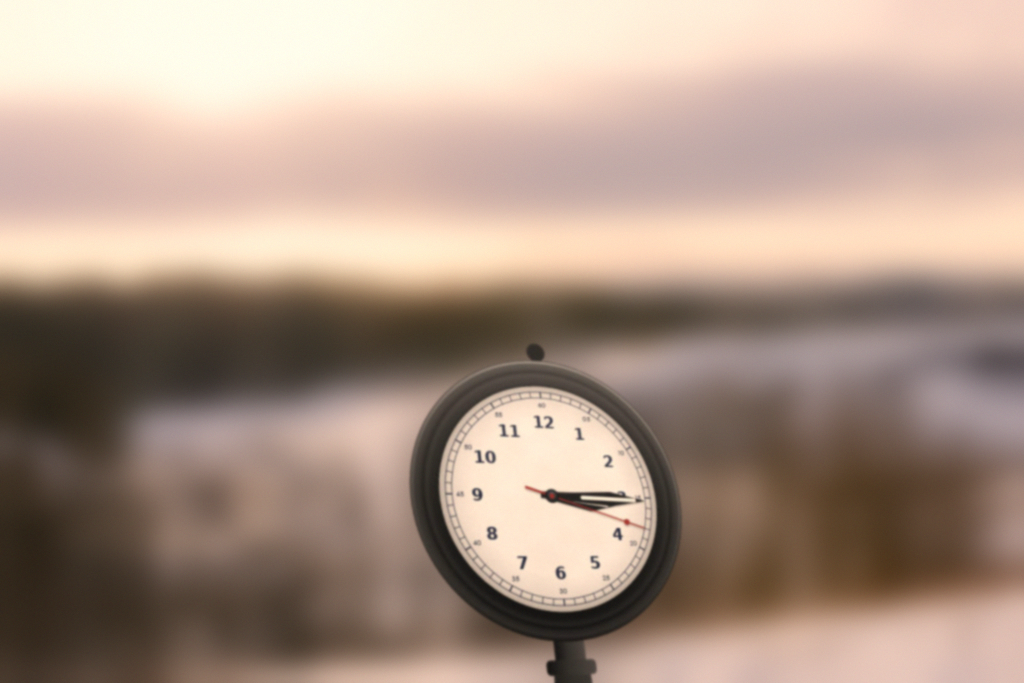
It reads {"hour": 3, "minute": 15, "second": 18}
